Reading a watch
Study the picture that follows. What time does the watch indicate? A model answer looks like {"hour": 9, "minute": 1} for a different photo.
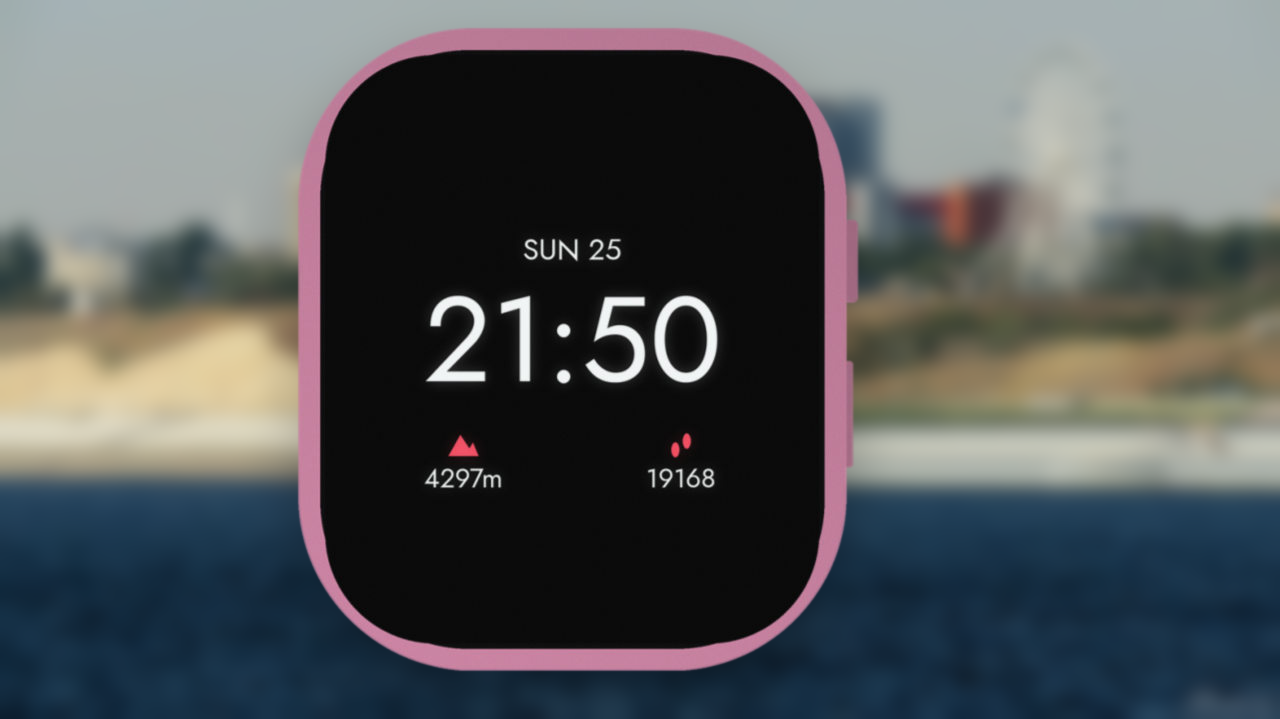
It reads {"hour": 21, "minute": 50}
